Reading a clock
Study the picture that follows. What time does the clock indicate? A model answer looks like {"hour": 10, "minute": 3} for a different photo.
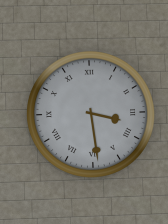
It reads {"hour": 3, "minute": 29}
